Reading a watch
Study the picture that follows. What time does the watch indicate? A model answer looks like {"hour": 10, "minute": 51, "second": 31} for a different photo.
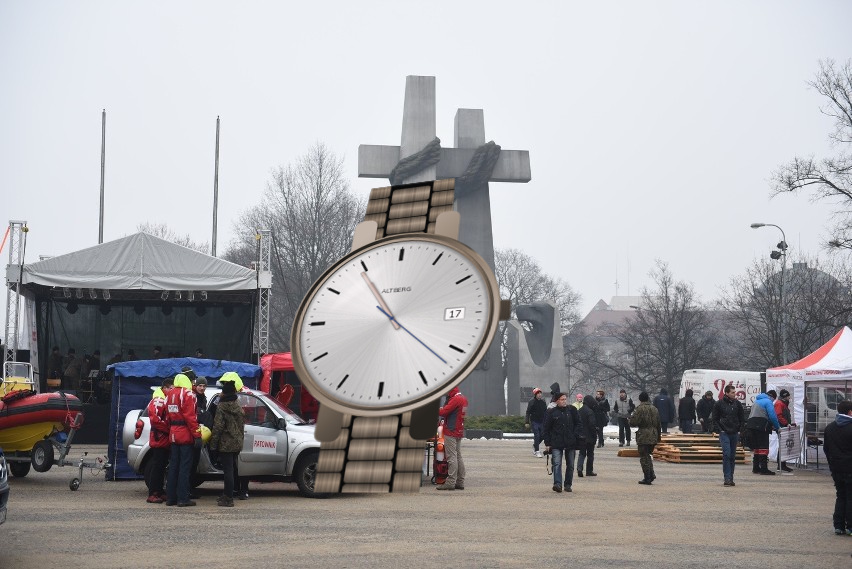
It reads {"hour": 10, "minute": 54, "second": 22}
